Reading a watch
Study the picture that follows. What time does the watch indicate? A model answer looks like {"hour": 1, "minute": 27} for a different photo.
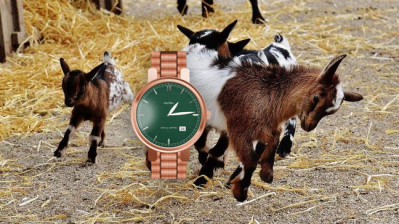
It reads {"hour": 1, "minute": 14}
